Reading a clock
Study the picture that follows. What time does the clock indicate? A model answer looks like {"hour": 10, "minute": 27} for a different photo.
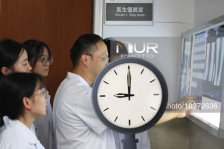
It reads {"hour": 9, "minute": 0}
